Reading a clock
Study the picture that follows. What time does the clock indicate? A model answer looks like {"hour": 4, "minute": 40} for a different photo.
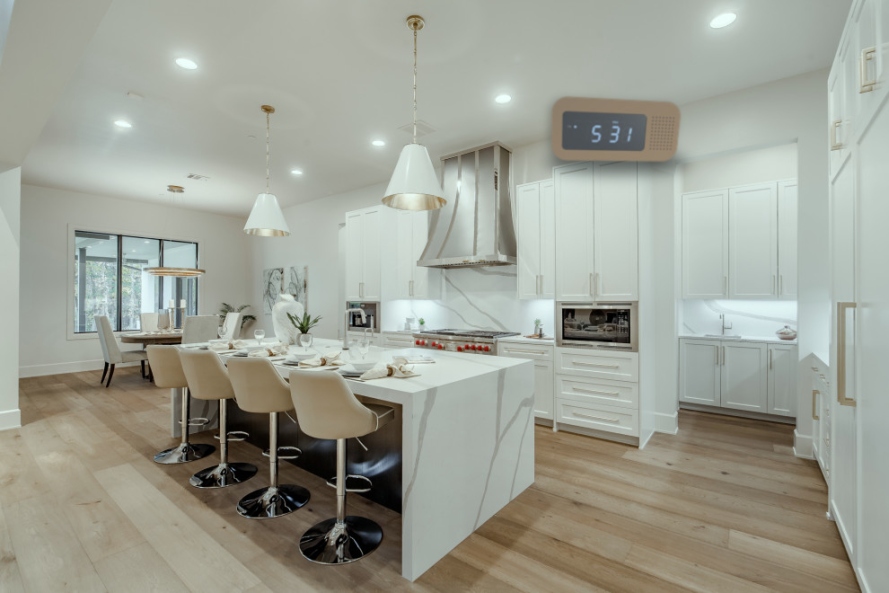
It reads {"hour": 5, "minute": 31}
